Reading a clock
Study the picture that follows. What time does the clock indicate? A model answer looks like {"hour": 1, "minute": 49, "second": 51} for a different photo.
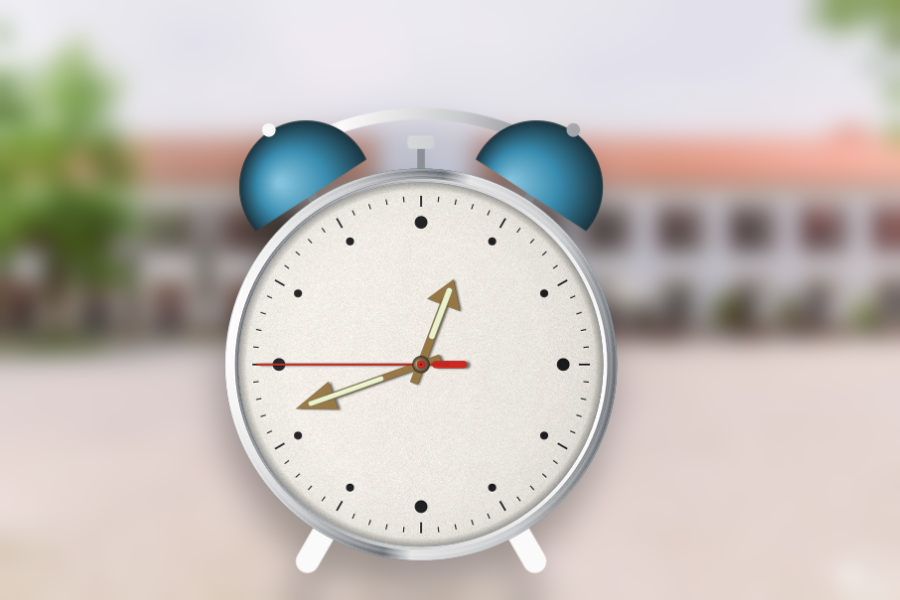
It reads {"hour": 12, "minute": 41, "second": 45}
